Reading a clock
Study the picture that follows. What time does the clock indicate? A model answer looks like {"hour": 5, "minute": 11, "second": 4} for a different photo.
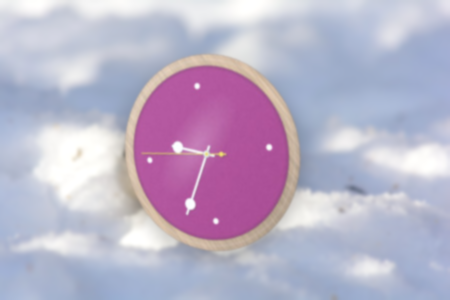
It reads {"hour": 9, "minute": 34, "second": 46}
